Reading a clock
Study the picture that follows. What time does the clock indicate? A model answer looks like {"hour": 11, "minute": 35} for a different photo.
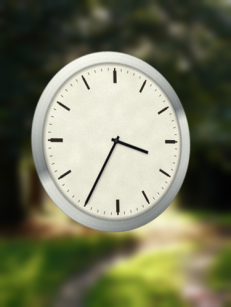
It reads {"hour": 3, "minute": 35}
